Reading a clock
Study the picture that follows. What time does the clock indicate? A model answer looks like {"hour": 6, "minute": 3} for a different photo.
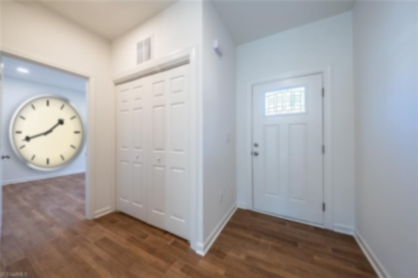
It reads {"hour": 1, "minute": 42}
